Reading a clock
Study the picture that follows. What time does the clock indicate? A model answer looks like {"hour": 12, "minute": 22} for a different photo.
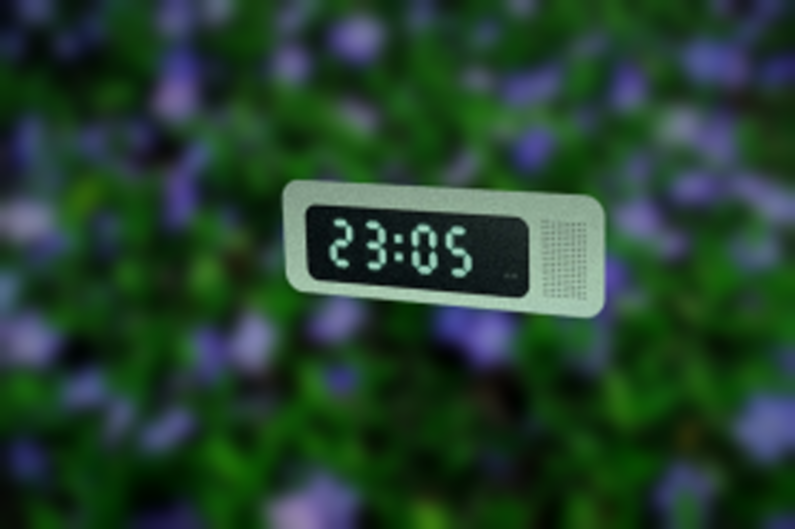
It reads {"hour": 23, "minute": 5}
